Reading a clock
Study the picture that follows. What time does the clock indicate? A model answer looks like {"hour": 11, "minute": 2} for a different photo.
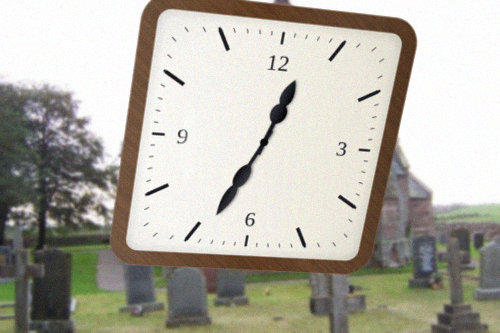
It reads {"hour": 12, "minute": 34}
